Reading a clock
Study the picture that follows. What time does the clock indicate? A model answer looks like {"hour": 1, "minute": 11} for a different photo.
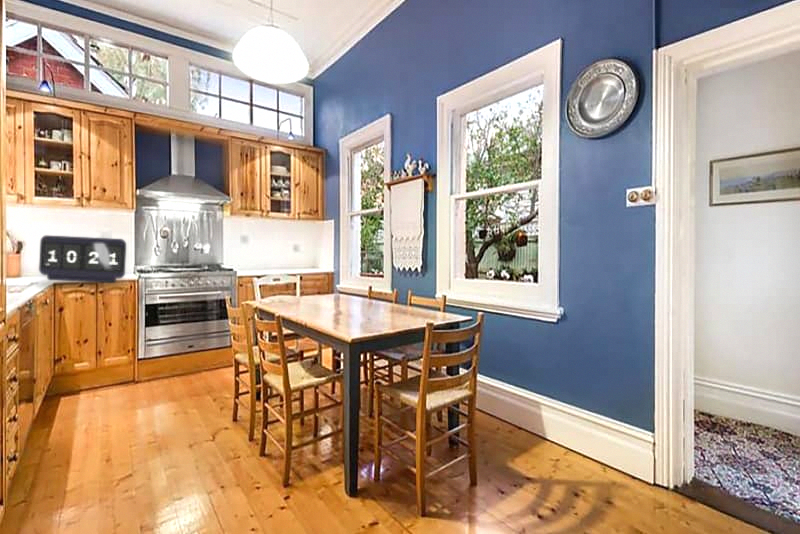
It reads {"hour": 10, "minute": 21}
